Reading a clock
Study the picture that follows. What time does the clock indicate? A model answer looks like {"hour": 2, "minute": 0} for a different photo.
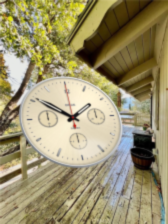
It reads {"hour": 1, "minute": 51}
